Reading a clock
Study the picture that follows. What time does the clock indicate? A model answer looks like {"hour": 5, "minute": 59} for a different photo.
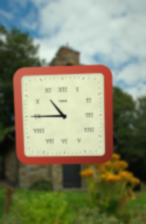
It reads {"hour": 10, "minute": 45}
